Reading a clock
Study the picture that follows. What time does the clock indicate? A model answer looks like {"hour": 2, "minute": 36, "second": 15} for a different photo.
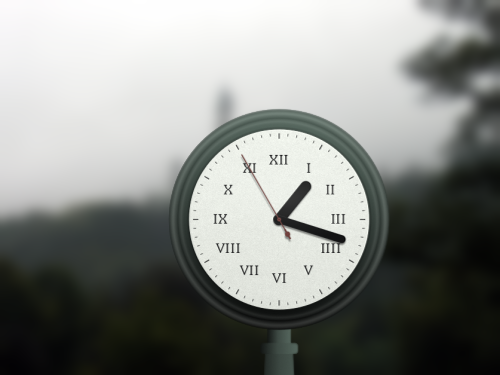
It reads {"hour": 1, "minute": 17, "second": 55}
